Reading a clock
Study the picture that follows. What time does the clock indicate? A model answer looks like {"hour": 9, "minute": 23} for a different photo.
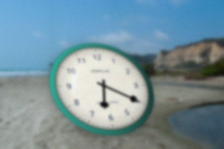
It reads {"hour": 6, "minute": 20}
